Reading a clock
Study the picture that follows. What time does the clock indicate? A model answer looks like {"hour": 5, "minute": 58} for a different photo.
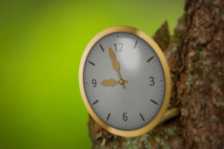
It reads {"hour": 8, "minute": 57}
